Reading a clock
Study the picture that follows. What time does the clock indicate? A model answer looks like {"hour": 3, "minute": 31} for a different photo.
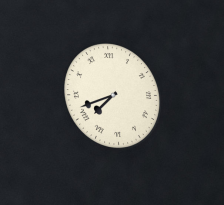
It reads {"hour": 7, "minute": 42}
